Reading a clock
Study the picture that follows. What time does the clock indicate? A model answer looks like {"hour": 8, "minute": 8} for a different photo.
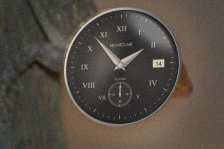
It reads {"hour": 1, "minute": 53}
